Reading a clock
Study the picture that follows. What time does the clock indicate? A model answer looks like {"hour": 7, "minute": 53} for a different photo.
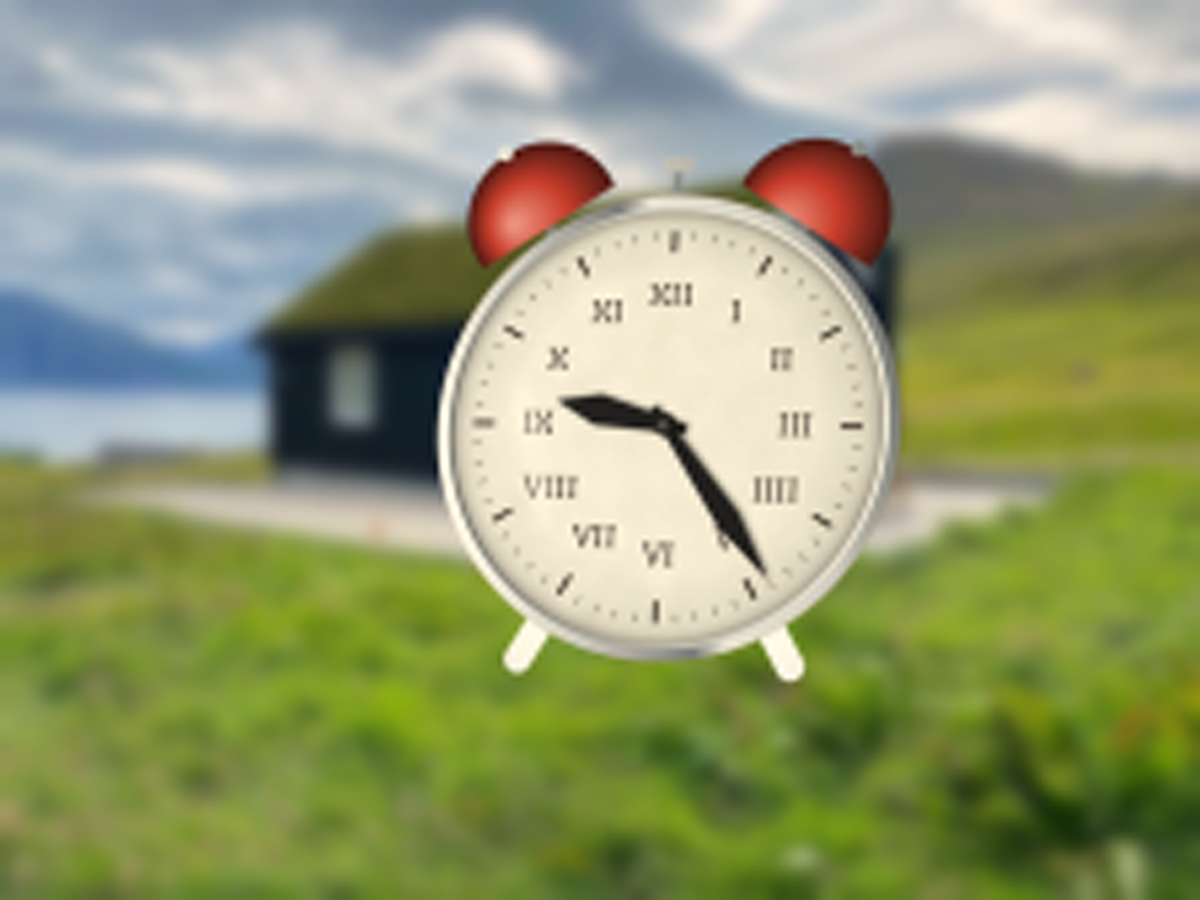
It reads {"hour": 9, "minute": 24}
